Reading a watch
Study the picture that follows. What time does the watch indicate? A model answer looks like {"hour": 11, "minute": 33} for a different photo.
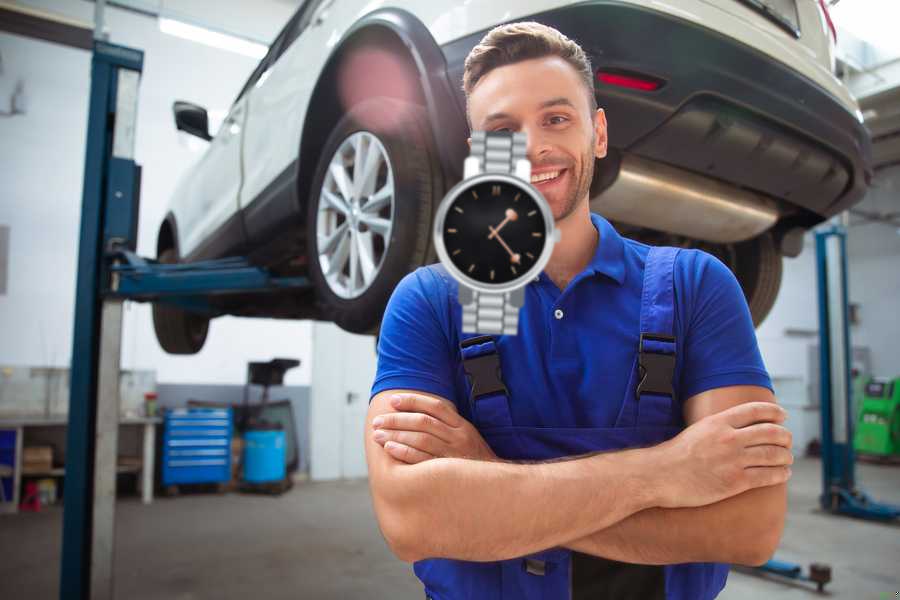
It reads {"hour": 1, "minute": 23}
